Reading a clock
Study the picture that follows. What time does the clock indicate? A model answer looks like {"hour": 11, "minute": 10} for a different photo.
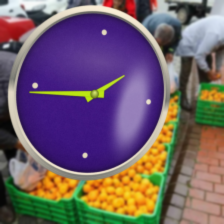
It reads {"hour": 1, "minute": 44}
